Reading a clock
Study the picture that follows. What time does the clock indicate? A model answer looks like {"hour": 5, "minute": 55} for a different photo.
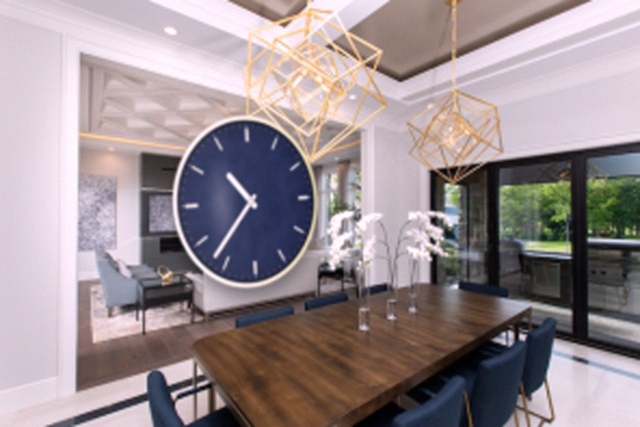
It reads {"hour": 10, "minute": 37}
